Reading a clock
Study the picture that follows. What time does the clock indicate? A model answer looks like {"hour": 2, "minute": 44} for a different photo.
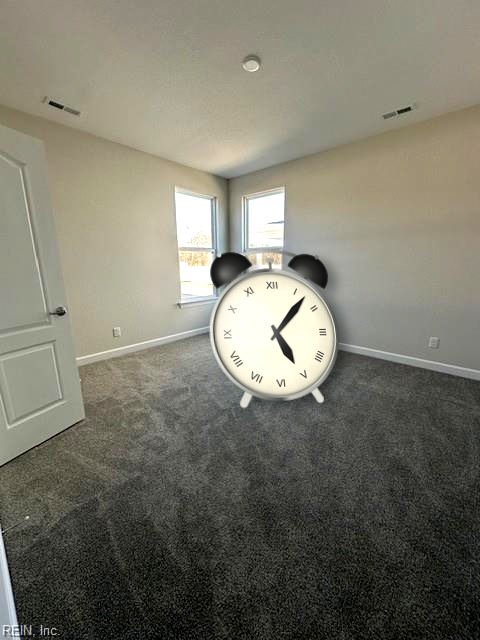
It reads {"hour": 5, "minute": 7}
